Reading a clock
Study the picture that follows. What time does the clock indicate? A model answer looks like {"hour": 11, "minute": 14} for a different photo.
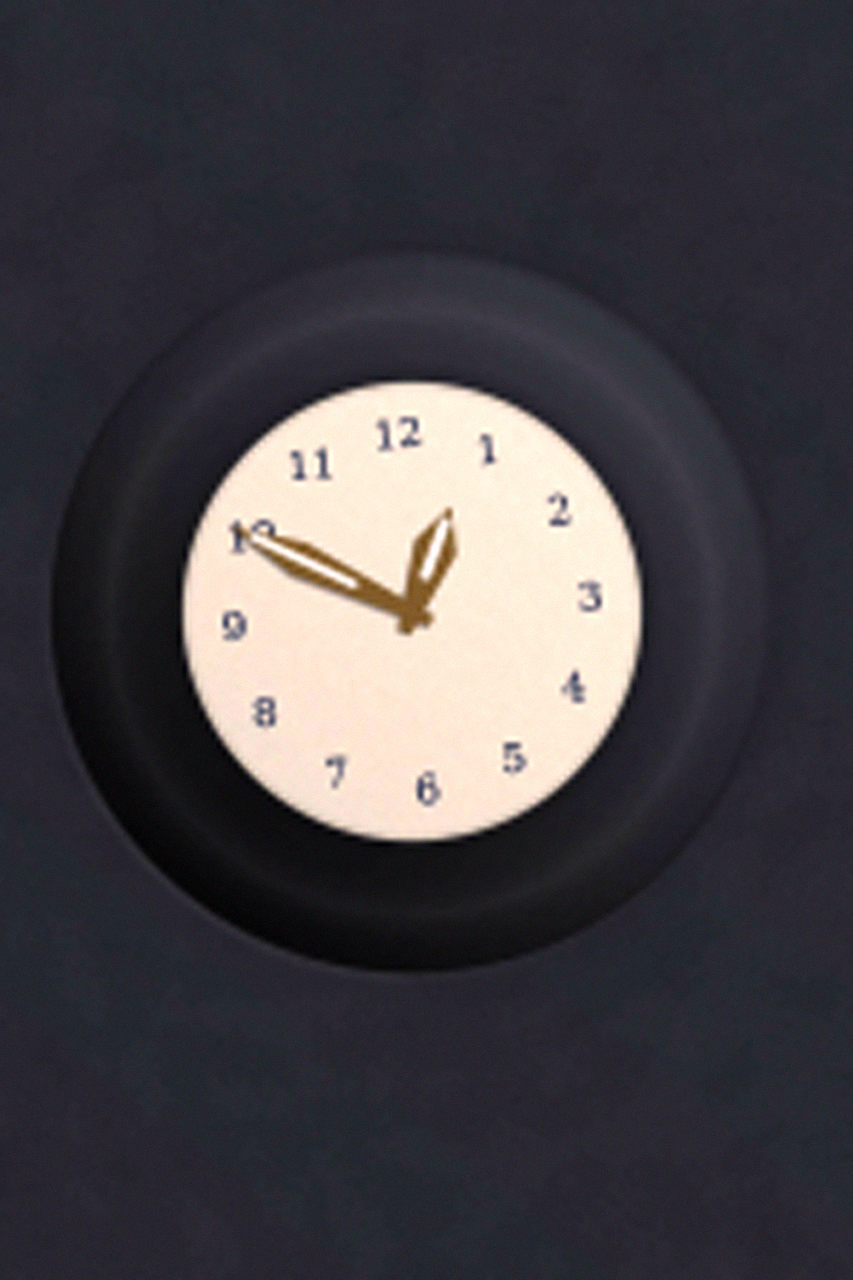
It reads {"hour": 12, "minute": 50}
